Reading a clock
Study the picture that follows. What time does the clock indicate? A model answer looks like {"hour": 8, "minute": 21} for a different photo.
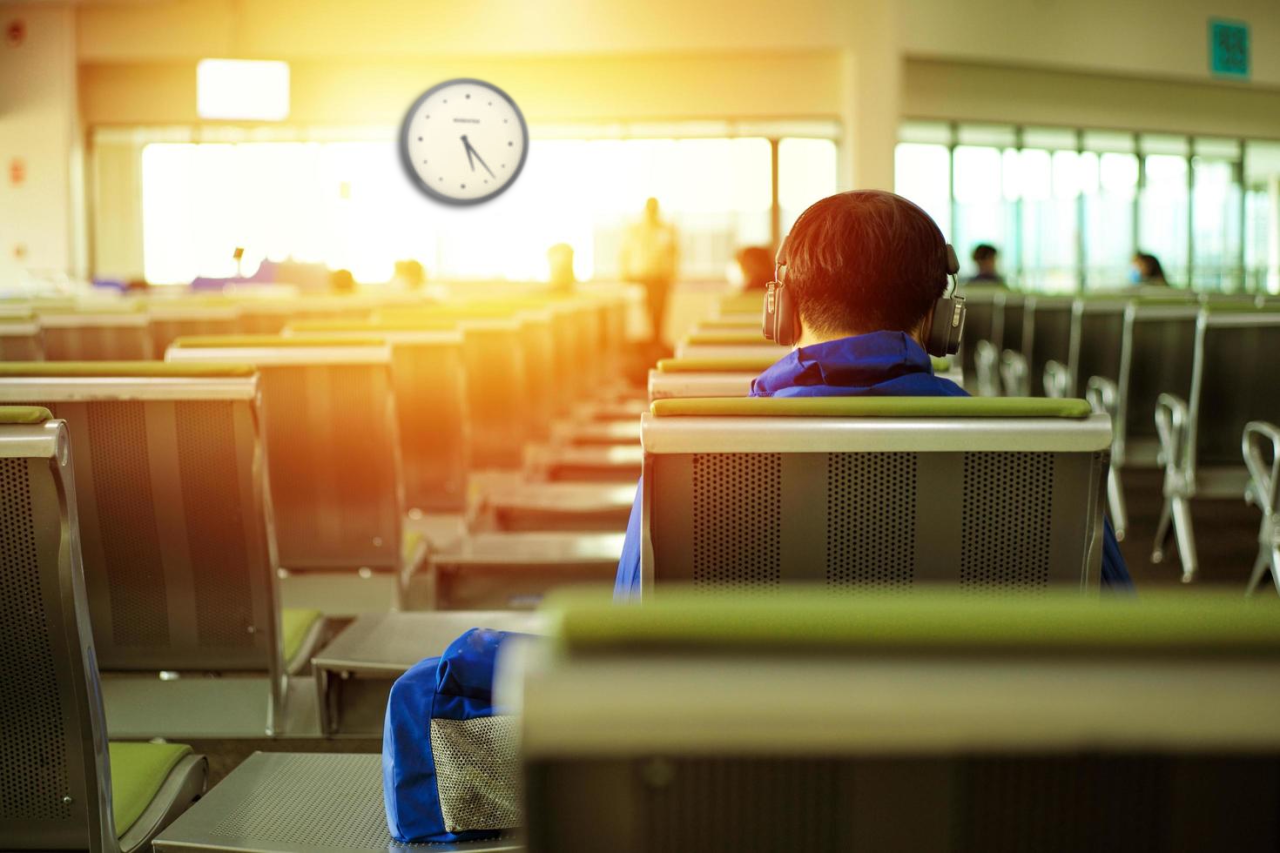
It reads {"hour": 5, "minute": 23}
